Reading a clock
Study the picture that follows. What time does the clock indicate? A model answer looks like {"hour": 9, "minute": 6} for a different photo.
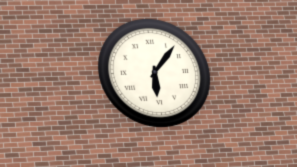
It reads {"hour": 6, "minute": 7}
